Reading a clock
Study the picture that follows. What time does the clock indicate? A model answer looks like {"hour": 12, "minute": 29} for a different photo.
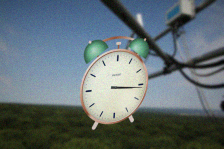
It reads {"hour": 3, "minute": 16}
